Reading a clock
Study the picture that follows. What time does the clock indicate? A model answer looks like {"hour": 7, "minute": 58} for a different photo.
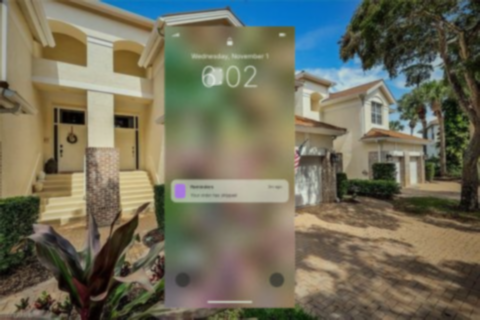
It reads {"hour": 6, "minute": 2}
